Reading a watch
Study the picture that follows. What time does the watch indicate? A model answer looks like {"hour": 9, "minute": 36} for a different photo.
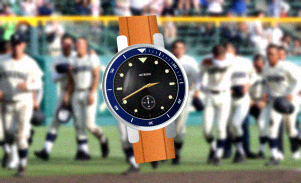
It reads {"hour": 2, "minute": 41}
